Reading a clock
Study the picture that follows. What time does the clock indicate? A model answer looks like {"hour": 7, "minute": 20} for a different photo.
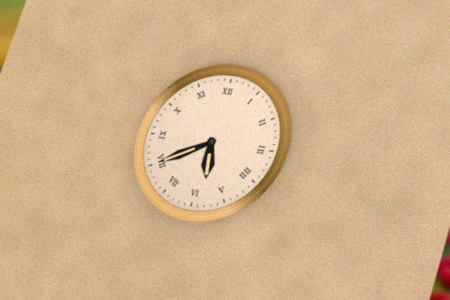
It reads {"hour": 5, "minute": 40}
